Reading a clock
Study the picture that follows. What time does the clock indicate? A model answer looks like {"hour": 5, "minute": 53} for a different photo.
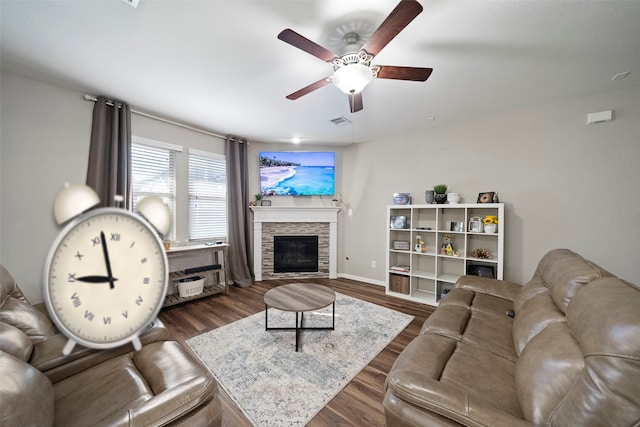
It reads {"hour": 8, "minute": 57}
